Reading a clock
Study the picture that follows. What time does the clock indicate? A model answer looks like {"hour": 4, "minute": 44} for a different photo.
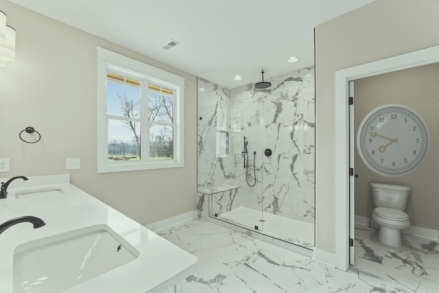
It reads {"hour": 7, "minute": 48}
